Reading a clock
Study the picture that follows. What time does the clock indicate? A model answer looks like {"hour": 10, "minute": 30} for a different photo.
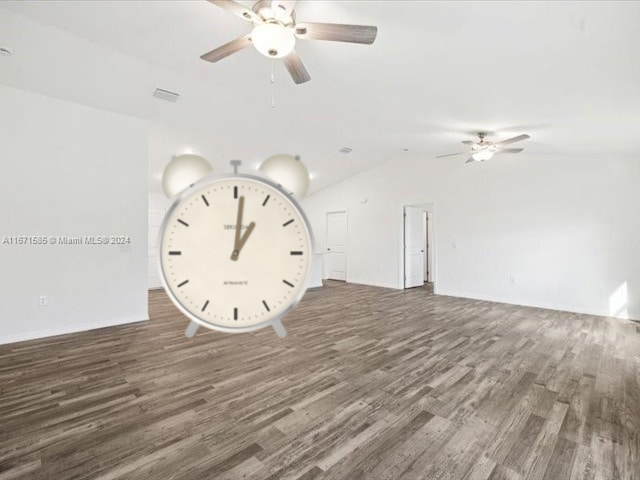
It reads {"hour": 1, "minute": 1}
